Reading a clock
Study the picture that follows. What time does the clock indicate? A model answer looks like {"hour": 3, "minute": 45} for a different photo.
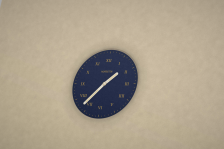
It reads {"hour": 1, "minute": 37}
